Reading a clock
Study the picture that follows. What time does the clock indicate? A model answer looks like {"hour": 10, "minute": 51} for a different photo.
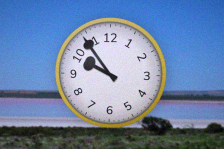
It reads {"hour": 9, "minute": 54}
